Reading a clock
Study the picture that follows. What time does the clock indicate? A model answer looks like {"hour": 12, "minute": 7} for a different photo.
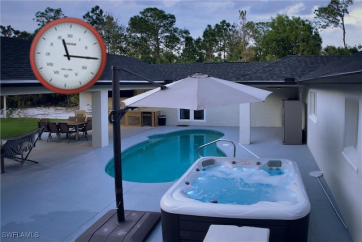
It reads {"hour": 11, "minute": 15}
